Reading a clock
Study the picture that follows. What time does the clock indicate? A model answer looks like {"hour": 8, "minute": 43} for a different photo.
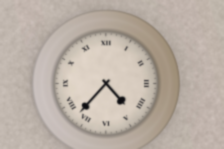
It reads {"hour": 4, "minute": 37}
